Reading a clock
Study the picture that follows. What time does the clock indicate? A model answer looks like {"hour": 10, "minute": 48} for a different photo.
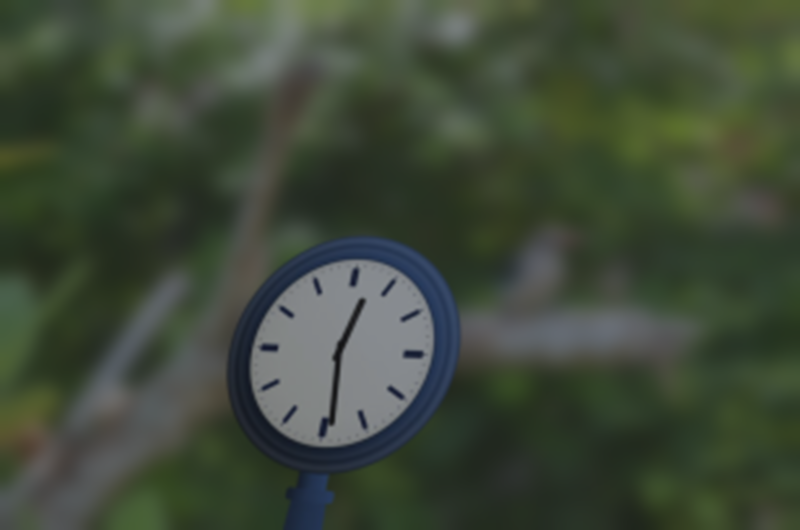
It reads {"hour": 12, "minute": 29}
